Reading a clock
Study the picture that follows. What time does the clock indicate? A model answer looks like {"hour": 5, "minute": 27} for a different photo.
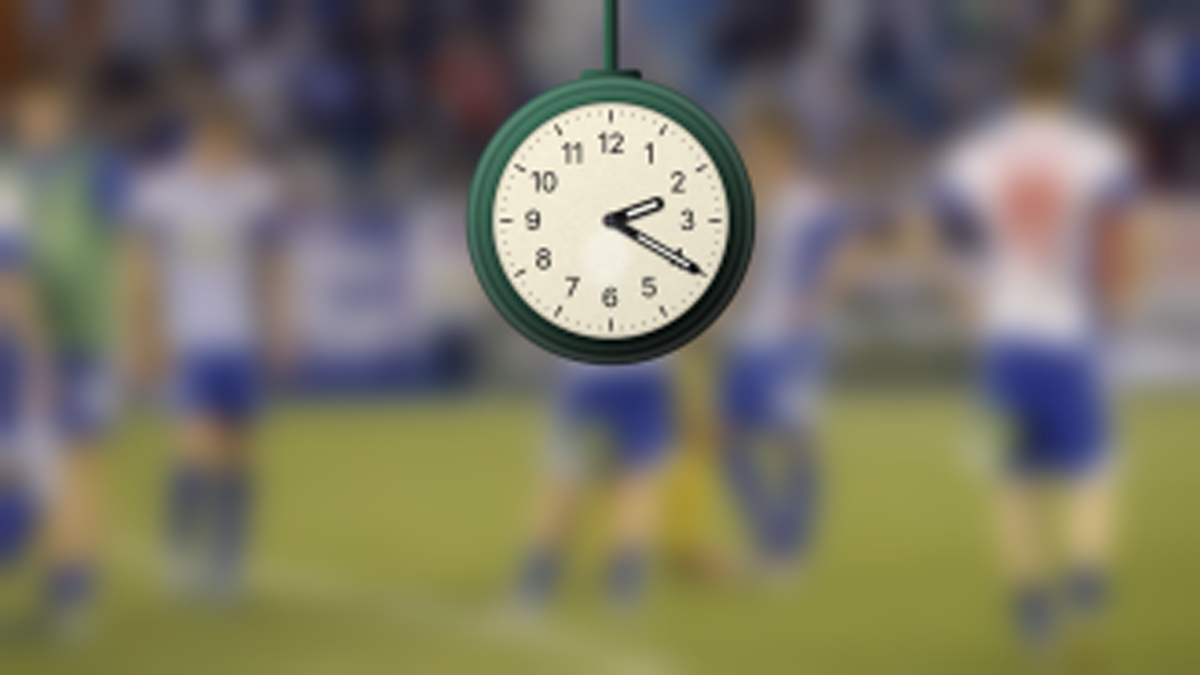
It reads {"hour": 2, "minute": 20}
